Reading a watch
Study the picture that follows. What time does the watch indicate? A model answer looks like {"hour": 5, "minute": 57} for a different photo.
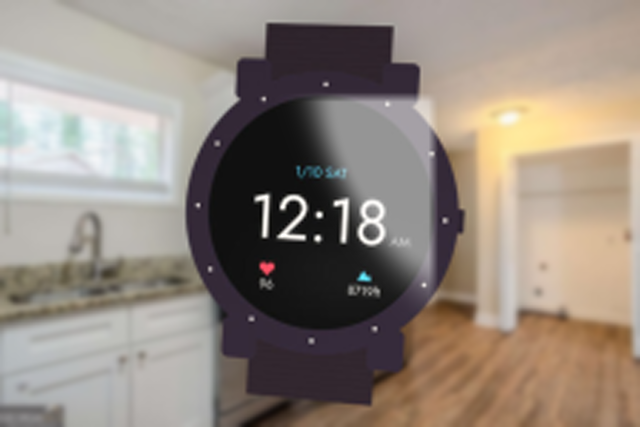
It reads {"hour": 12, "minute": 18}
